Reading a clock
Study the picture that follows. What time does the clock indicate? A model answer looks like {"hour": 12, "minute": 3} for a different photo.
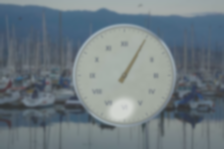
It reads {"hour": 1, "minute": 5}
